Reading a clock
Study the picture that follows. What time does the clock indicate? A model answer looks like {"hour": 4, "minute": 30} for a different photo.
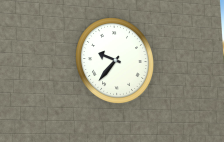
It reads {"hour": 9, "minute": 37}
